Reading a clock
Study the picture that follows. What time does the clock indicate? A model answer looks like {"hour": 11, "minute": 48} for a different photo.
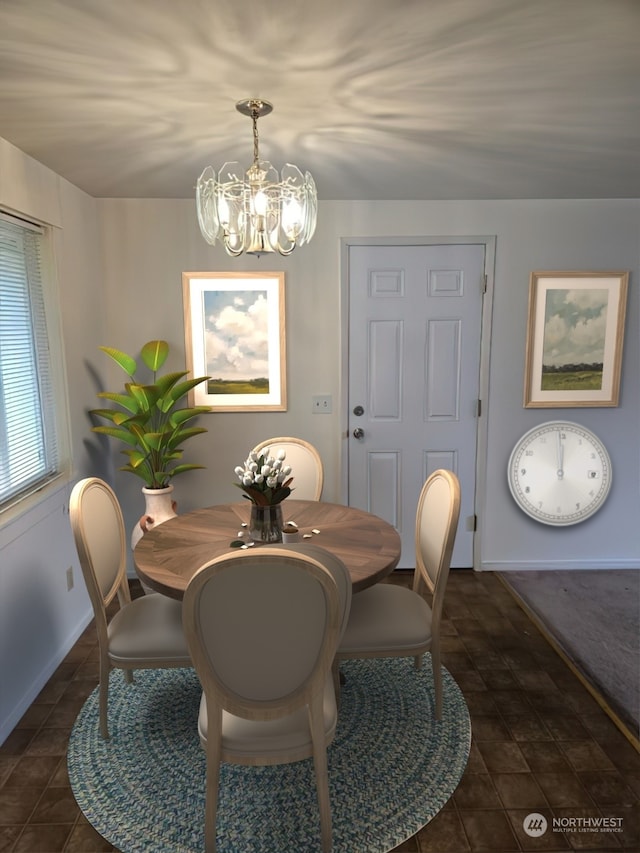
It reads {"hour": 11, "minute": 59}
